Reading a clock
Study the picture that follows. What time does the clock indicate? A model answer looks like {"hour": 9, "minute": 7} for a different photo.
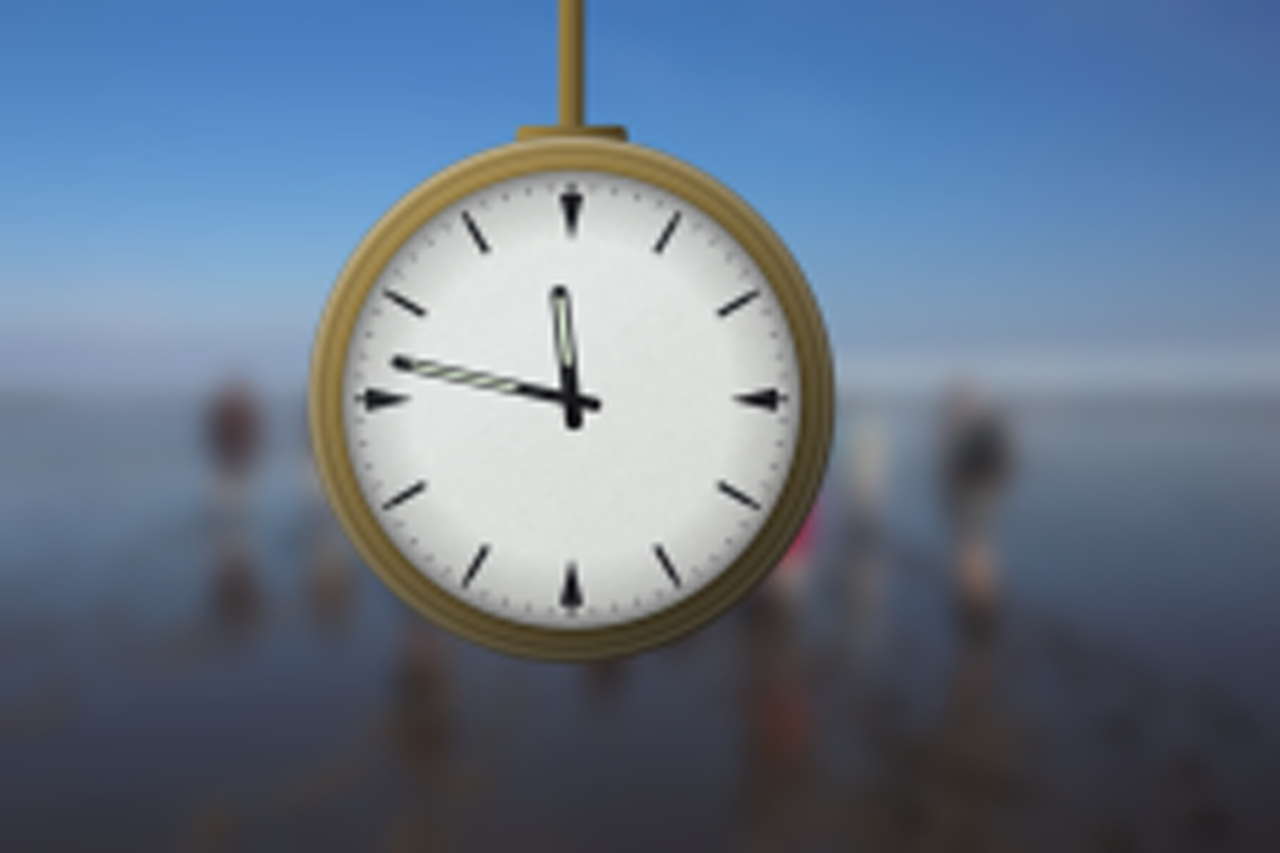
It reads {"hour": 11, "minute": 47}
